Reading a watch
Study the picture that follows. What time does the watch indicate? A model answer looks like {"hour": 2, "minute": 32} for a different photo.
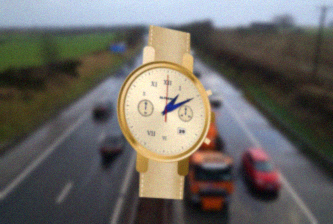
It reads {"hour": 1, "minute": 10}
